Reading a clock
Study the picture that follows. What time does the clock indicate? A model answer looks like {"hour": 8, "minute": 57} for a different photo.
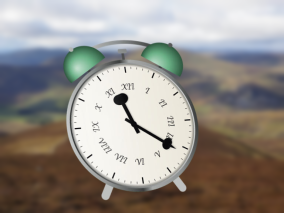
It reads {"hour": 11, "minute": 21}
